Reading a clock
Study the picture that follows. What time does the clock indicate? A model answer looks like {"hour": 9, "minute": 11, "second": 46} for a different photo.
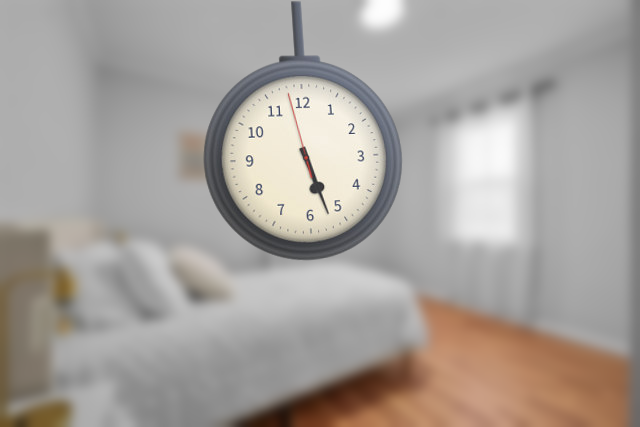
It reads {"hour": 5, "minute": 26, "second": 58}
